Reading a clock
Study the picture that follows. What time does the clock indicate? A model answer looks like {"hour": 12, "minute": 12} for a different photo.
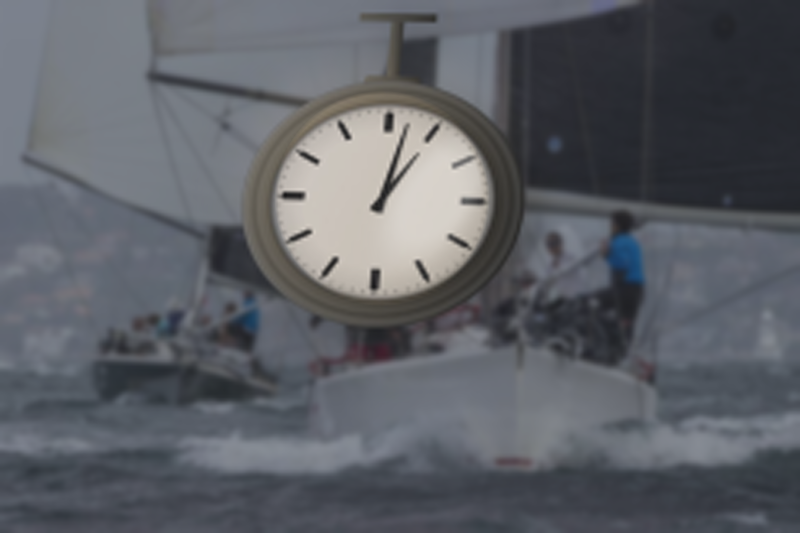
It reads {"hour": 1, "minute": 2}
